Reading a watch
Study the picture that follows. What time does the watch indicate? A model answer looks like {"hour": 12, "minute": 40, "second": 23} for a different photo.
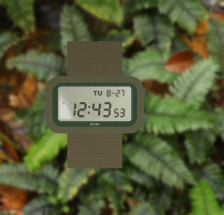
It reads {"hour": 12, "minute": 43, "second": 53}
